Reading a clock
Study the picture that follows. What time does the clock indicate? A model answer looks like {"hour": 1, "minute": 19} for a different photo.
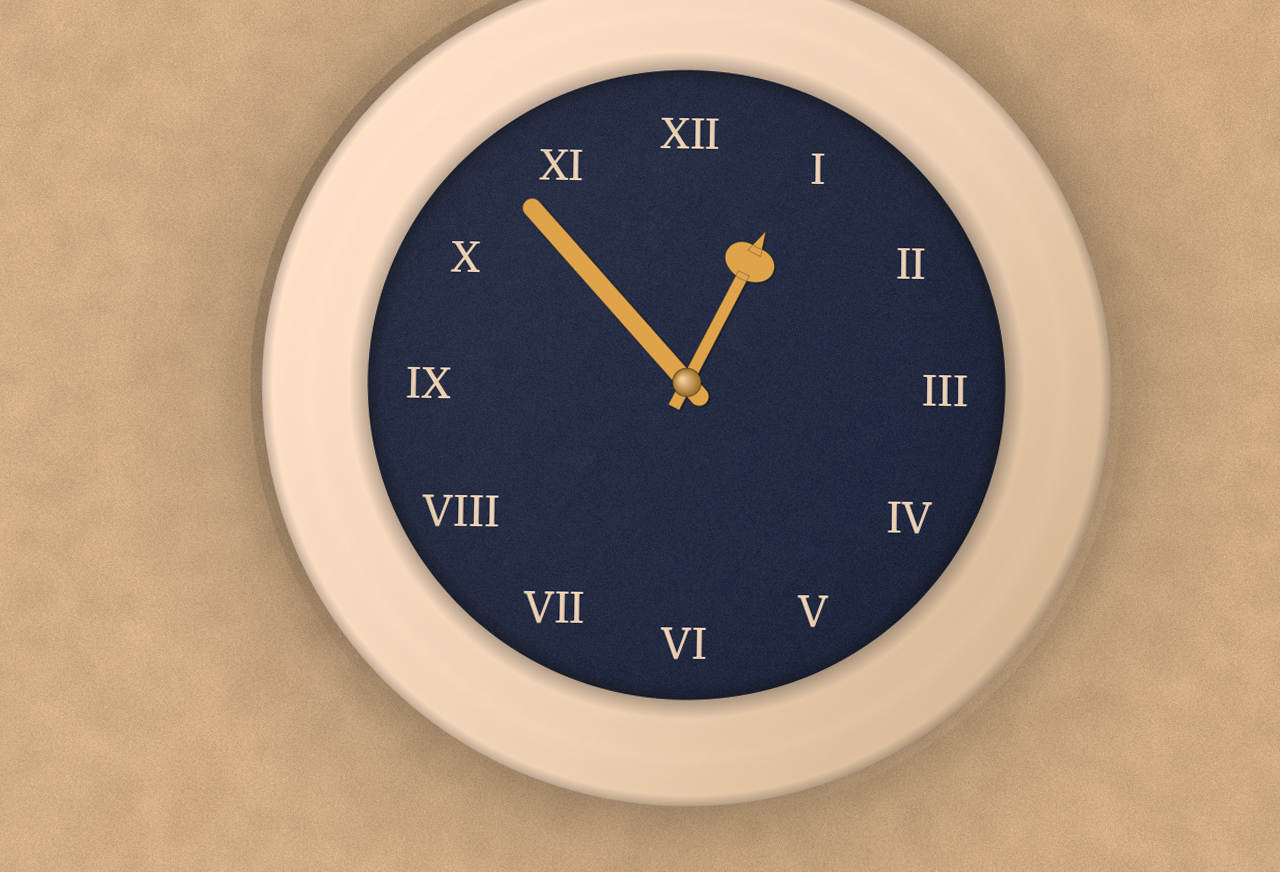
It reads {"hour": 12, "minute": 53}
